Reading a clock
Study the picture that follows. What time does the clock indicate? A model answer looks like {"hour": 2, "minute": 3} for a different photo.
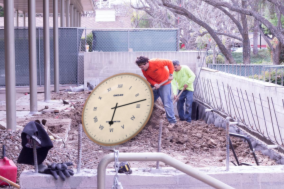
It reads {"hour": 6, "minute": 13}
